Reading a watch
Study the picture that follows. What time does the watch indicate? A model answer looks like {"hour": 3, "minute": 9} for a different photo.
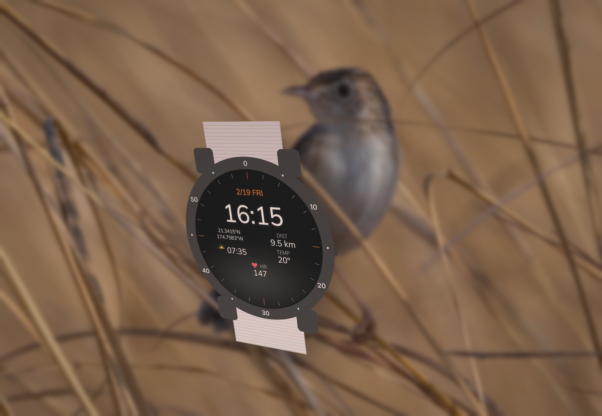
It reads {"hour": 16, "minute": 15}
